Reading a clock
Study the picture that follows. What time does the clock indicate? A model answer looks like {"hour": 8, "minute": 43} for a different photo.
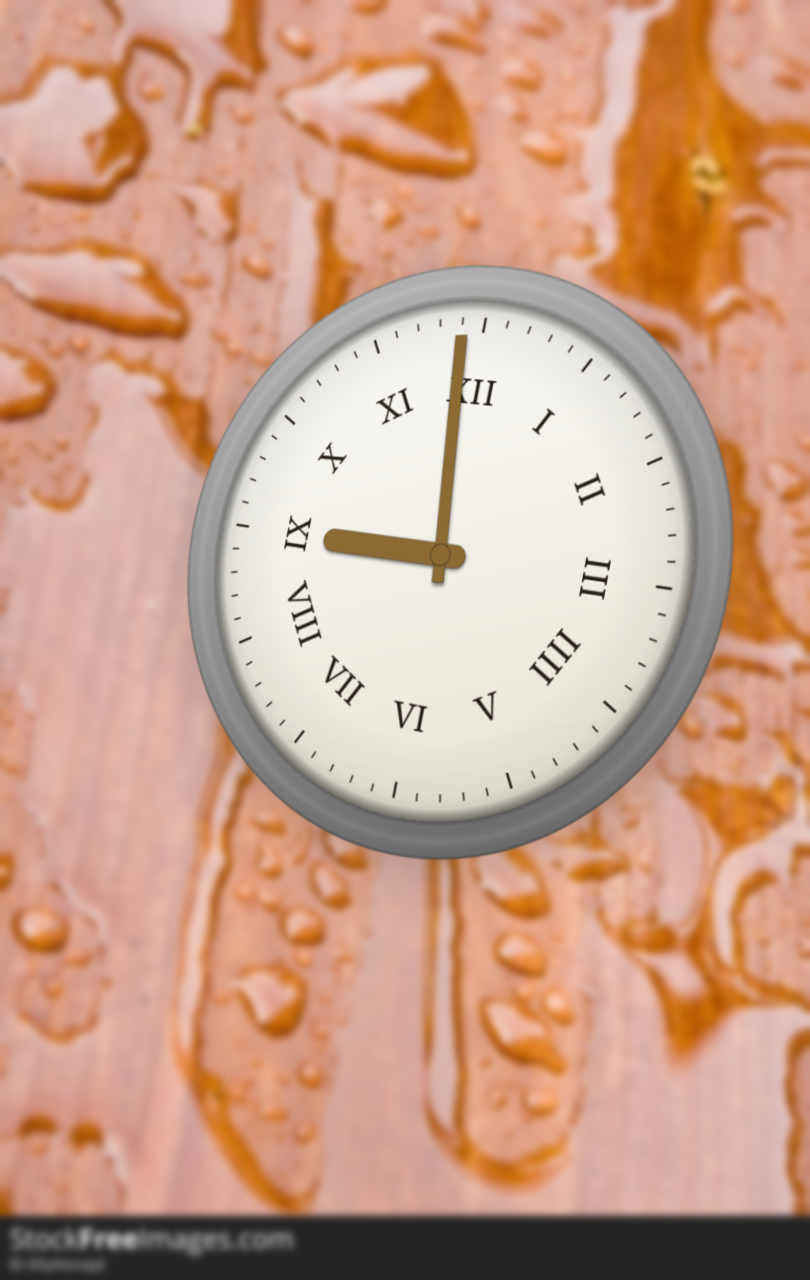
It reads {"hour": 8, "minute": 59}
